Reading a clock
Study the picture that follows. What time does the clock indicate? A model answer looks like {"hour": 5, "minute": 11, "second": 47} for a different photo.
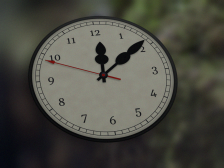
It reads {"hour": 12, "minute": 8, "second": 49}
